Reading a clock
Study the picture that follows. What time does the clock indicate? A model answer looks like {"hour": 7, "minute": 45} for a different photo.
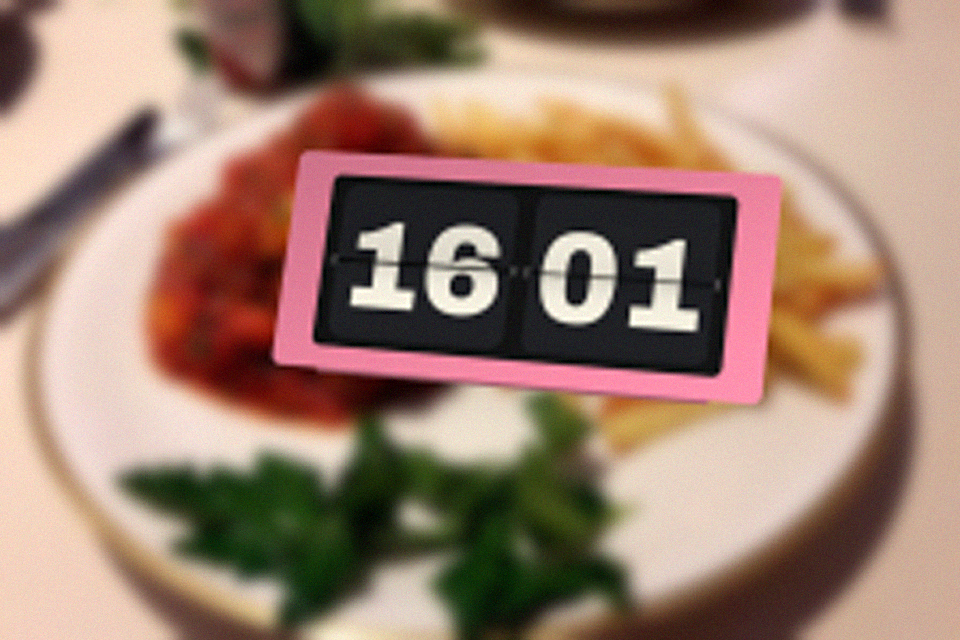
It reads {"hour": 16, "minute": 1}
